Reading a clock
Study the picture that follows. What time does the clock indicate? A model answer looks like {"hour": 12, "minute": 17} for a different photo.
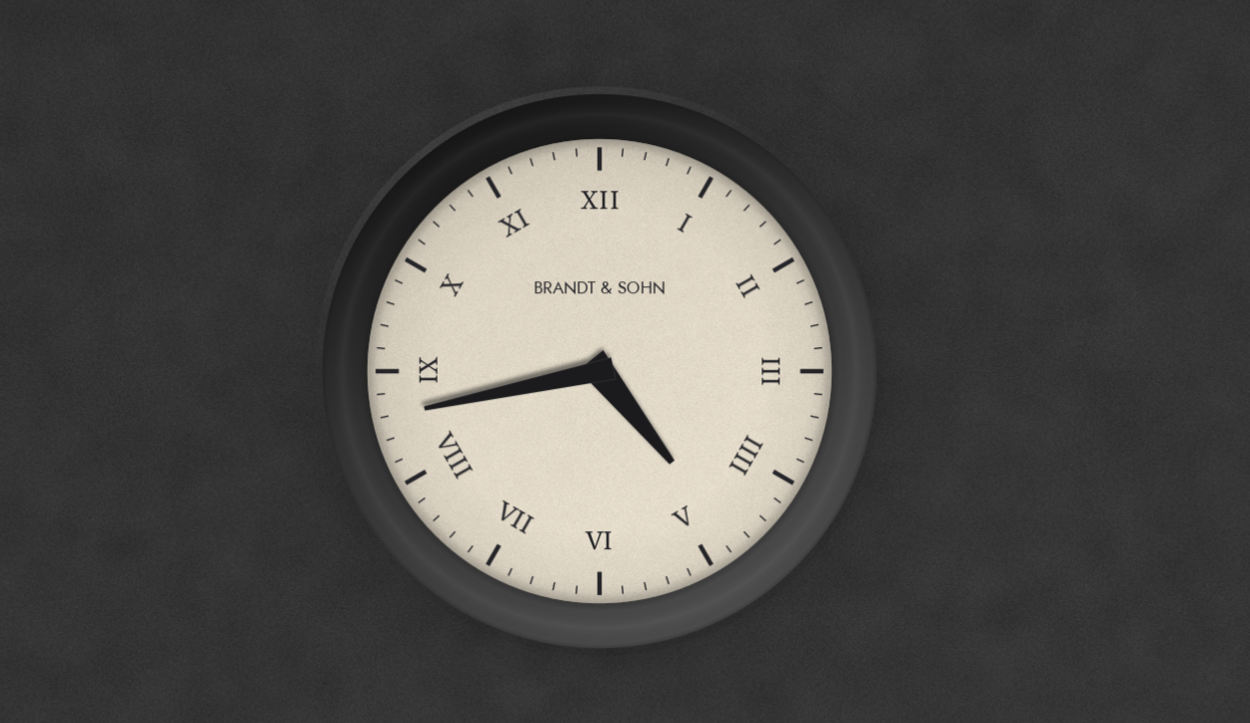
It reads {"hour": 4, "minute": 43}
